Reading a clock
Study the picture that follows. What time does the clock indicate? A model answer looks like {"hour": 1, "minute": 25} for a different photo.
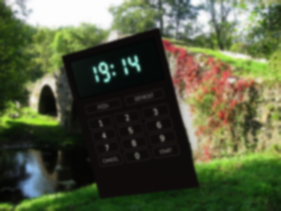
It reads {"hour": 19, "minute": 14}
